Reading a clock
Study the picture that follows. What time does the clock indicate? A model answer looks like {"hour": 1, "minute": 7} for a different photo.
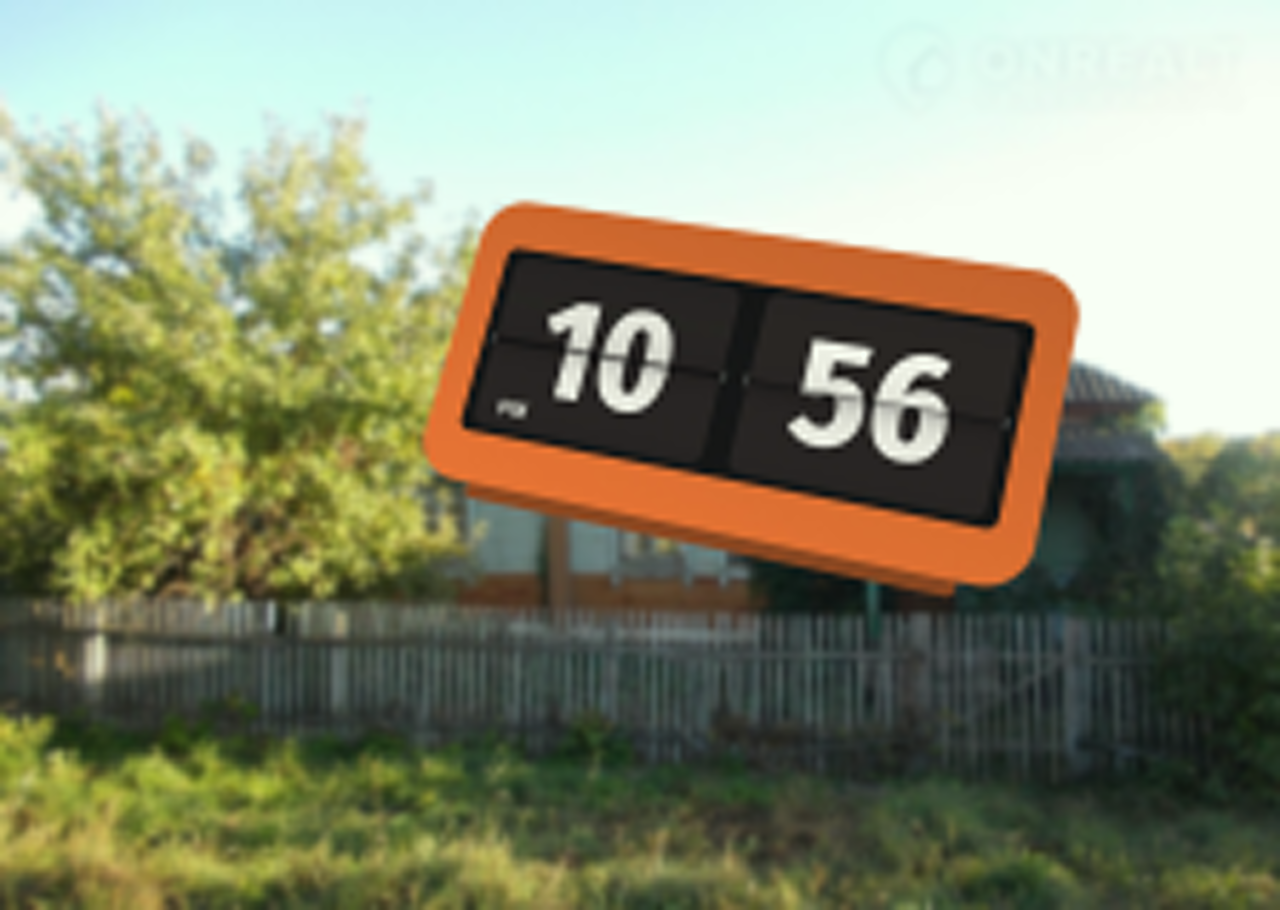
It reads {"hour": 10, "minute": 56}
